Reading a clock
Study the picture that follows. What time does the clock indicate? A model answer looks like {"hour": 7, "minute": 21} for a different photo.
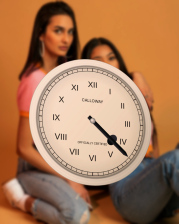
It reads {"hour": 4, "minute": 22}
